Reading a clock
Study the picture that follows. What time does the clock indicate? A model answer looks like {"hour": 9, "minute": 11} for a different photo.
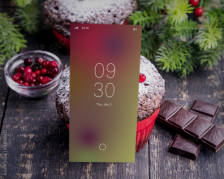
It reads {"hour": 9, "minute": 30}
